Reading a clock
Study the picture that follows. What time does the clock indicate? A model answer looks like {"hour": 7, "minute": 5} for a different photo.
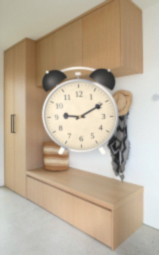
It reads {"hour": 9, "minute": 10}
